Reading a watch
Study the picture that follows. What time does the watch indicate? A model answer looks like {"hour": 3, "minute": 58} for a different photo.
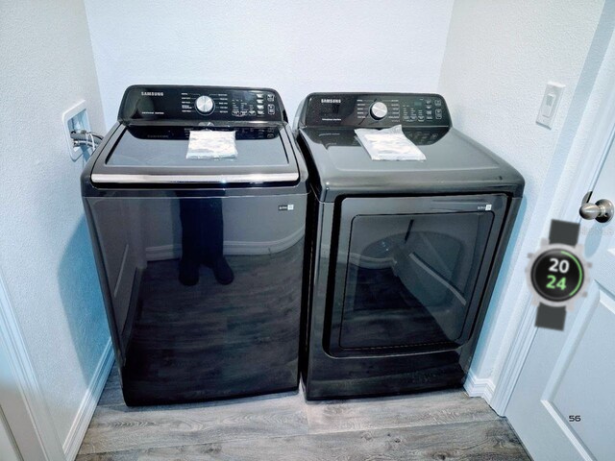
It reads {"hour": 20, "minute": 24}
